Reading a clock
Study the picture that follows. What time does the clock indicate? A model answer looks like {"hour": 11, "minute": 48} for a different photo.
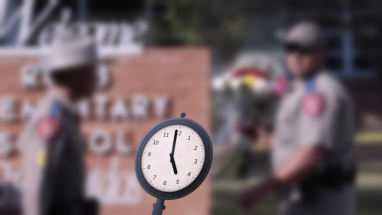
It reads {"hour": 4, "minute": 59}
